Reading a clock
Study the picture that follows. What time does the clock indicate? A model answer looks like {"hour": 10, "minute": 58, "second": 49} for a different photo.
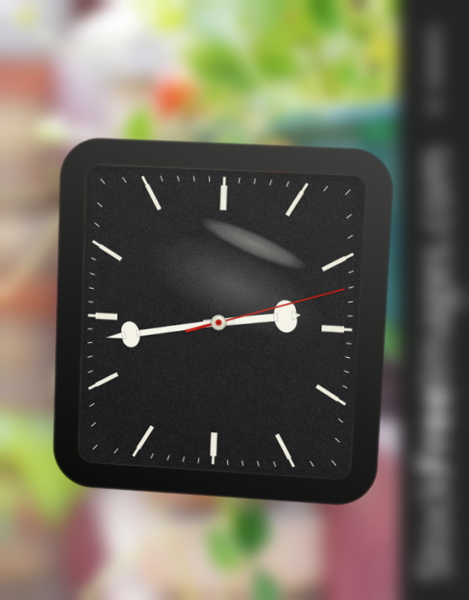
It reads {"hour": 2, "minute": 43, "second": 12}
